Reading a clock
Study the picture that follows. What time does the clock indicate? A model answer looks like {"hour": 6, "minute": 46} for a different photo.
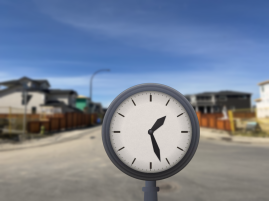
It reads {"hour": 1, "minute": 27}
